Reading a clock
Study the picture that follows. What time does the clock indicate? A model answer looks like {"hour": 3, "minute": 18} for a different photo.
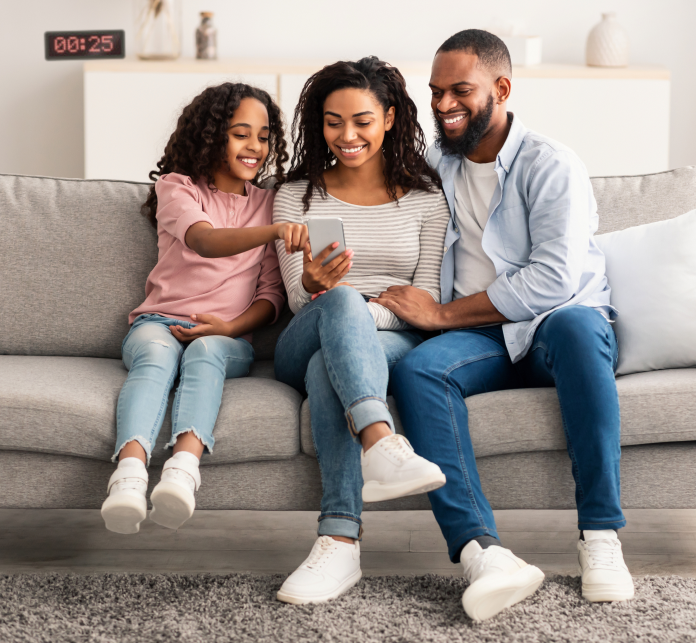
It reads {"hour": 0, "minute": 25}
